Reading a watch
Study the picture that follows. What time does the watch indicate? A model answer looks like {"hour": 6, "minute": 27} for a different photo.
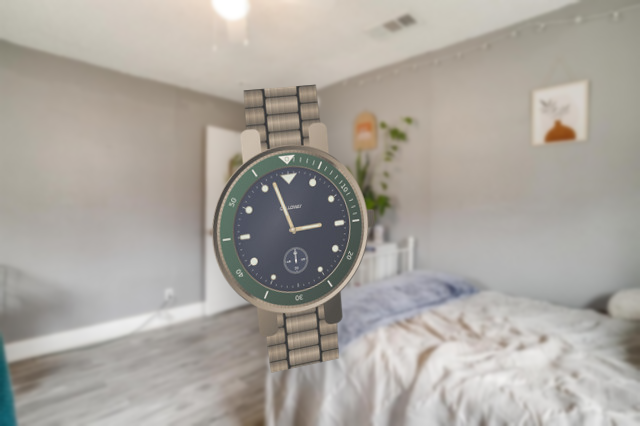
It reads {"hour": 2, "minute": 57}
